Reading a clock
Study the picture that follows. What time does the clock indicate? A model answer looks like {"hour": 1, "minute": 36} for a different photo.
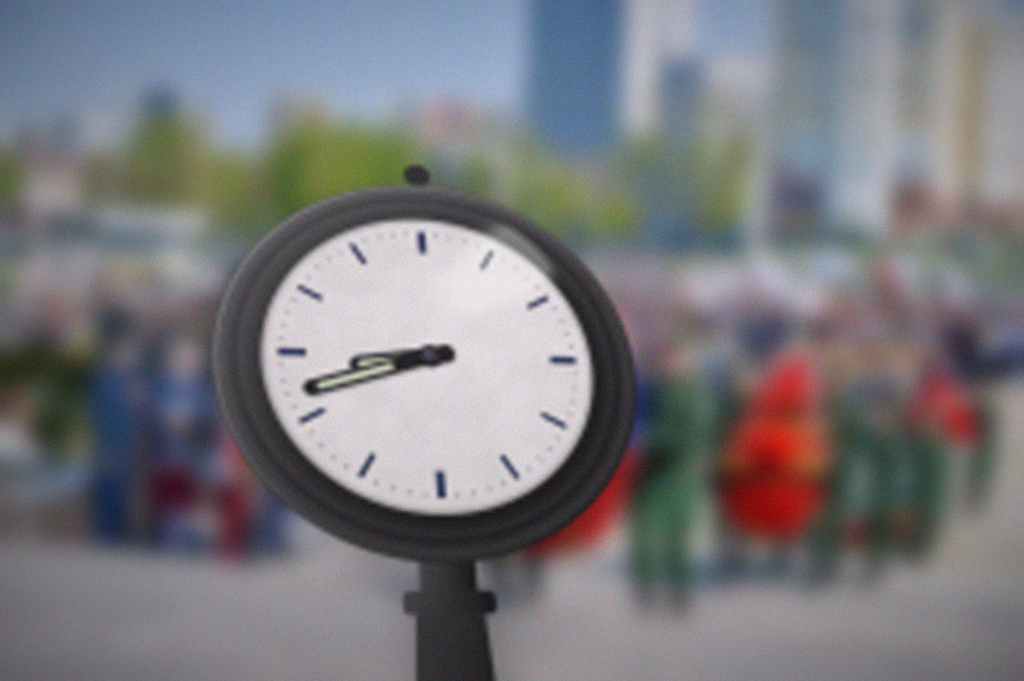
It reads {"hour": 8, "minute": 42}
